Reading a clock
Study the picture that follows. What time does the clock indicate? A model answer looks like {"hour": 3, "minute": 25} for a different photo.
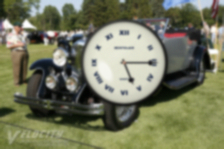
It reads {"hour": 5, "minute": 15}
